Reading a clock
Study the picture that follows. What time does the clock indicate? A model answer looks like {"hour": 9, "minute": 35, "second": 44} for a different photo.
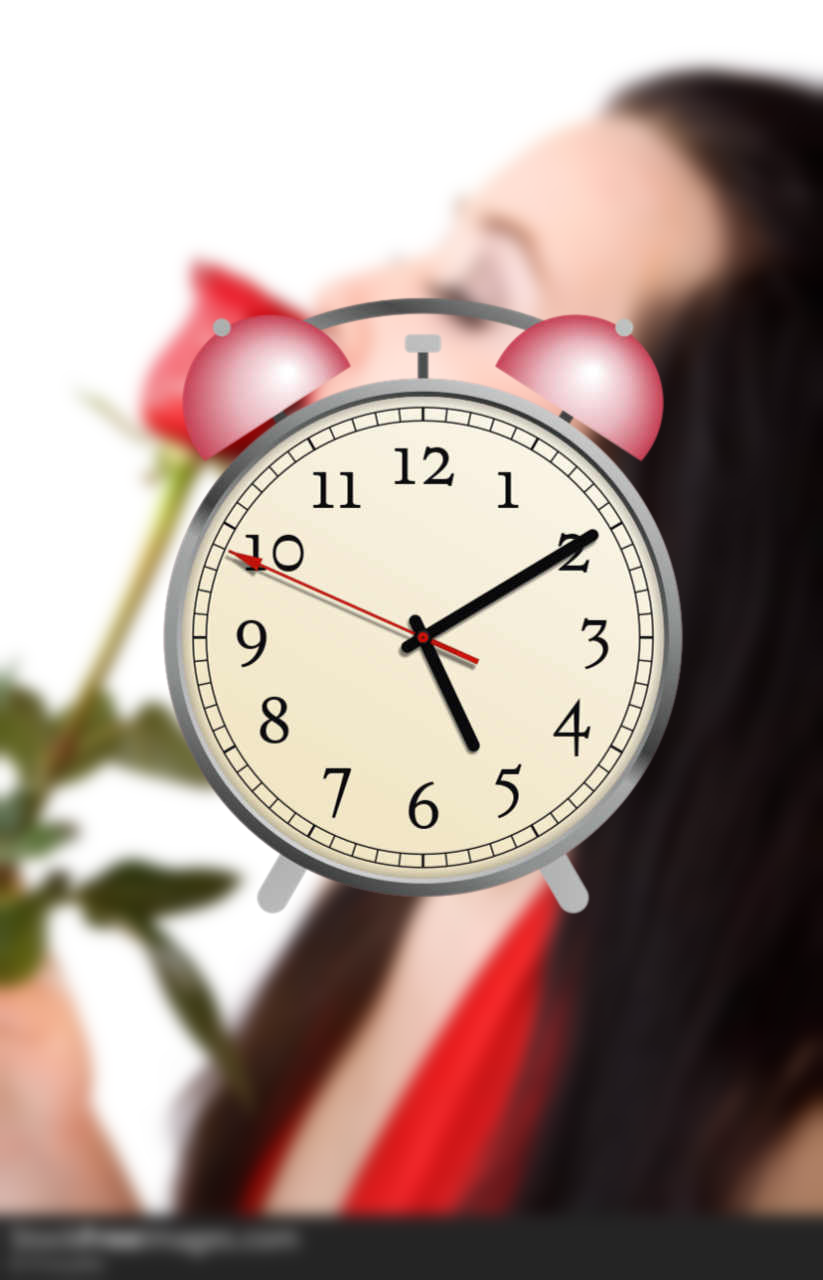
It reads {"hour": 5, "minute": 9, "second": 49}
